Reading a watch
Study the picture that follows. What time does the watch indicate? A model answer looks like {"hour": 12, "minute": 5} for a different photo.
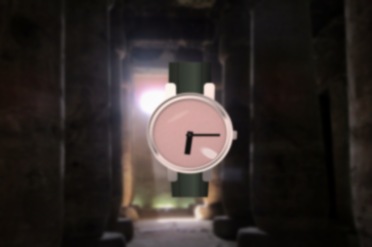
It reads {"hour": 6, "minute": 15}
